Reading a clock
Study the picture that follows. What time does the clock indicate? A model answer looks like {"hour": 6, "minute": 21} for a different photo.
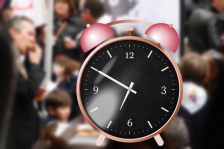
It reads {"hour": 6, "minute": 50}
